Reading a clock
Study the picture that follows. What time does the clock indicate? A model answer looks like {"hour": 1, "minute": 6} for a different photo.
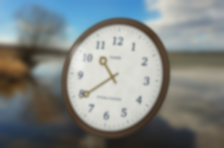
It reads {"hour": 10, "minute": 39}
